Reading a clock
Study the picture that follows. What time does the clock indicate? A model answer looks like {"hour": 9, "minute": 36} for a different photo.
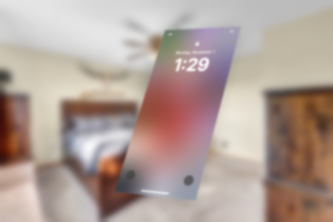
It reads {"hour": 1, "minute": 29}
